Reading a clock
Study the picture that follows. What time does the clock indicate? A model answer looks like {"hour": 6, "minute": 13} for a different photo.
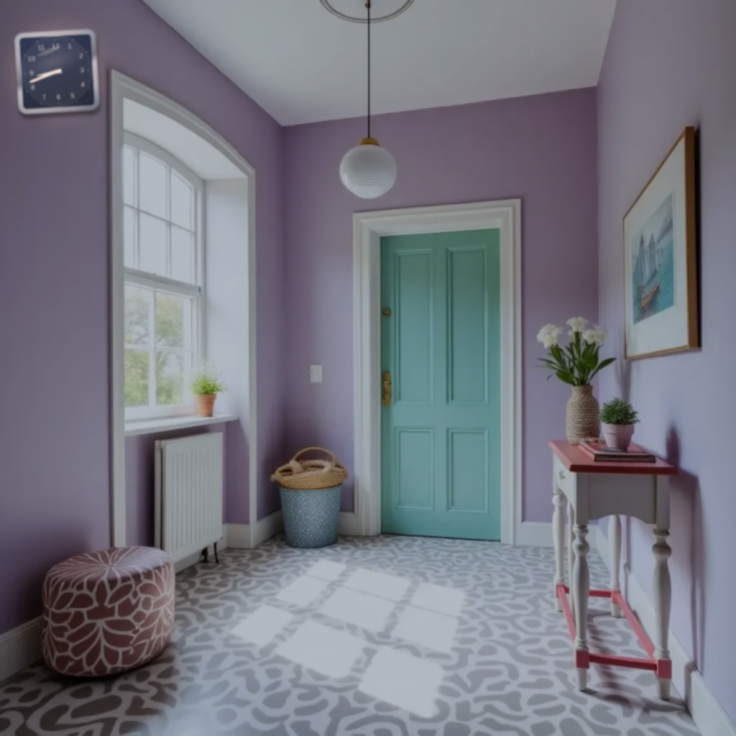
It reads {"hour": 8, "minute": 42}
